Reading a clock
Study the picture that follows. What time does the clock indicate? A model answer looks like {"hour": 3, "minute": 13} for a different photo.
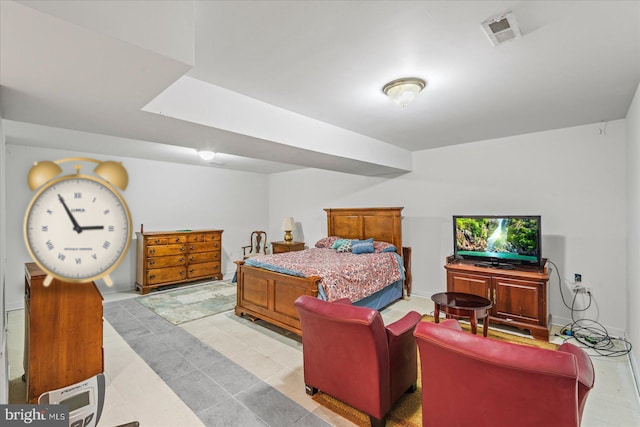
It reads {"hour": 2, "minute": 55}
